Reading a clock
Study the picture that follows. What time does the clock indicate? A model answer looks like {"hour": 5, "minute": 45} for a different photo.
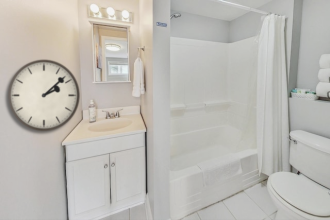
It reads {"hour": 2, "minute": 8}
